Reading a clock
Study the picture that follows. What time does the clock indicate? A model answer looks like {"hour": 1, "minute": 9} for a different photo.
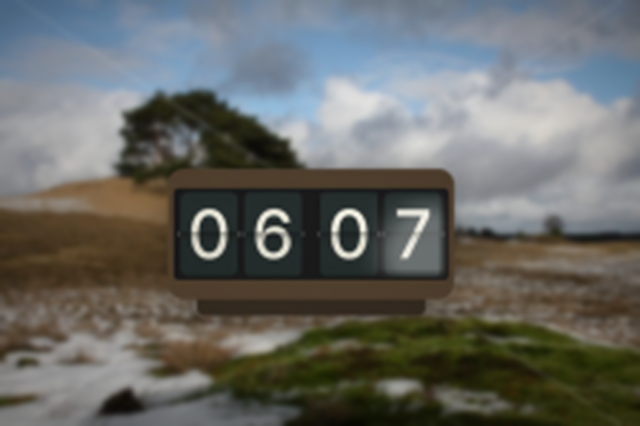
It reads {"hour": 6, "minute": 7}
